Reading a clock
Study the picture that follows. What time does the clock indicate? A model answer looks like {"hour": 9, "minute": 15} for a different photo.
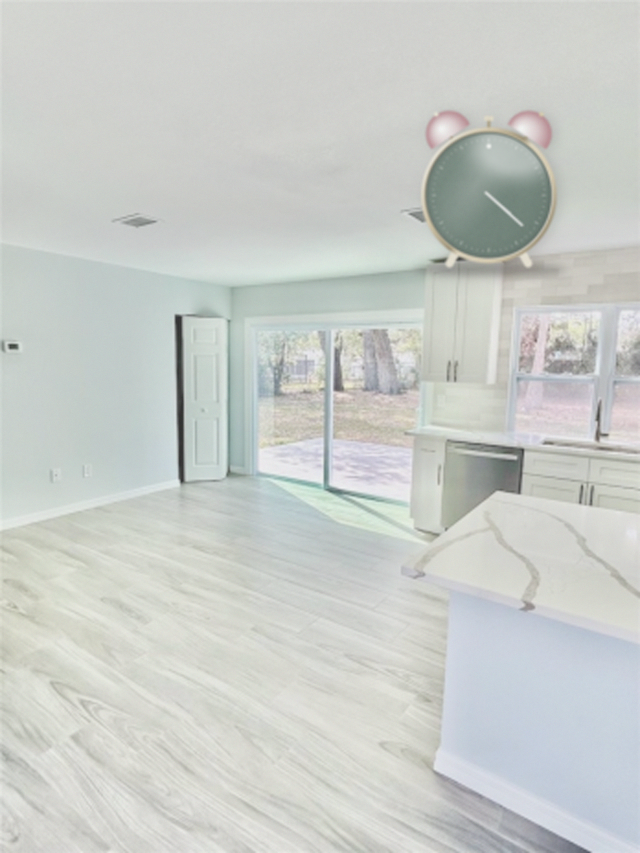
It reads {"hour": 4, "minute": 22}
